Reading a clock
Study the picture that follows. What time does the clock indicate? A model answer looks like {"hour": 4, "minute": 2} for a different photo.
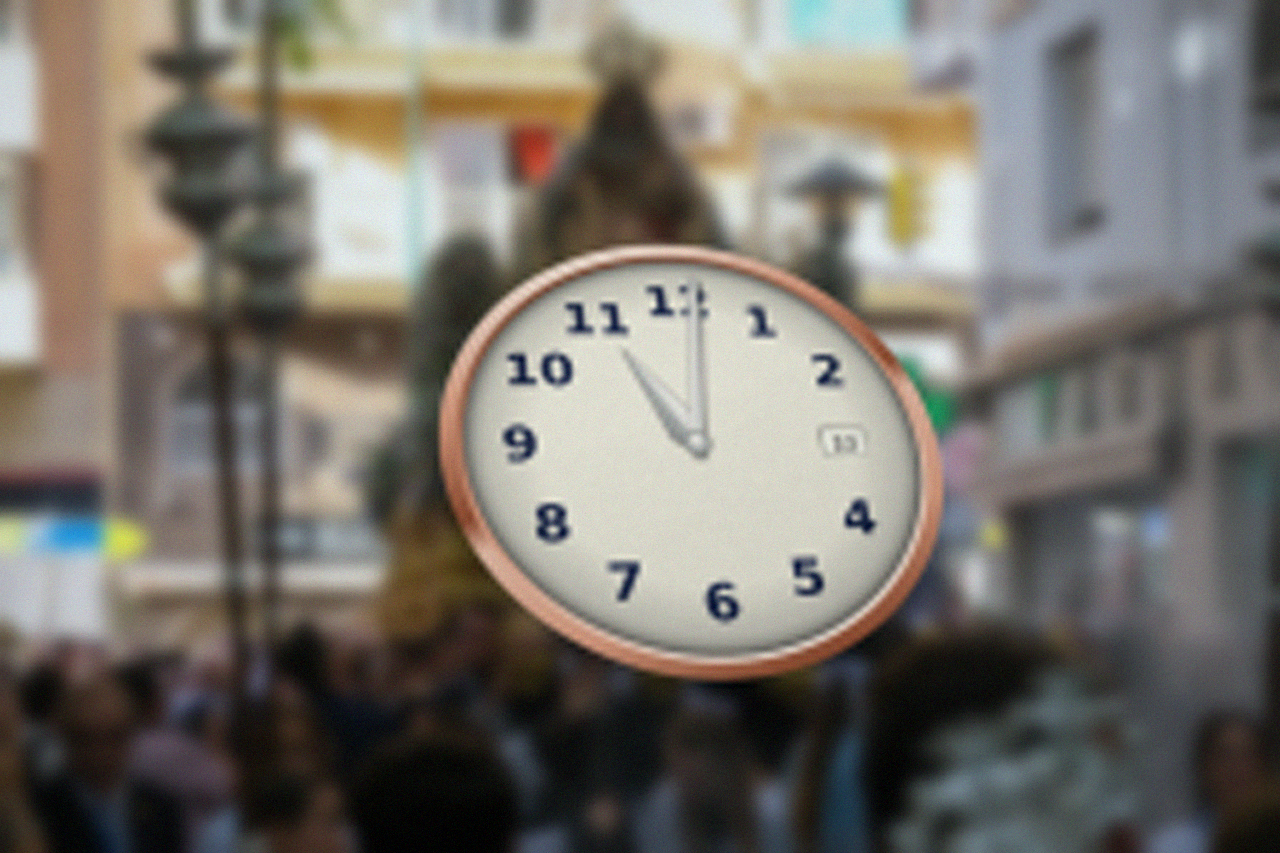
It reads {"hour": 11, "minute": 1}
